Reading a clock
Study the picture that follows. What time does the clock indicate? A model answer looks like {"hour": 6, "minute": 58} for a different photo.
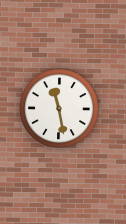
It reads {"hour": 11, "minute": 28}
